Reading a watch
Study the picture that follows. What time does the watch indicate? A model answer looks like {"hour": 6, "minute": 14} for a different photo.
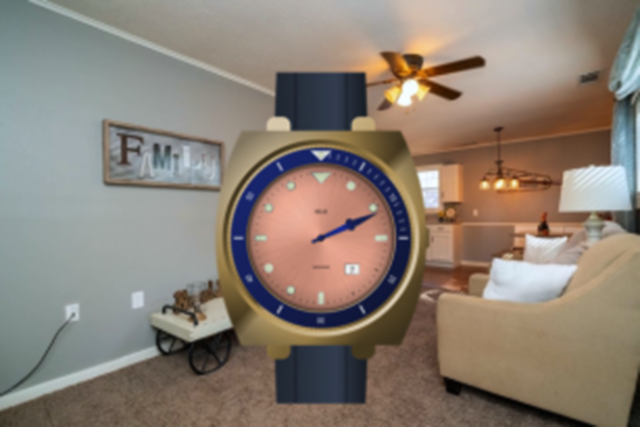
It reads {"hour": 2, "minute": 11}
